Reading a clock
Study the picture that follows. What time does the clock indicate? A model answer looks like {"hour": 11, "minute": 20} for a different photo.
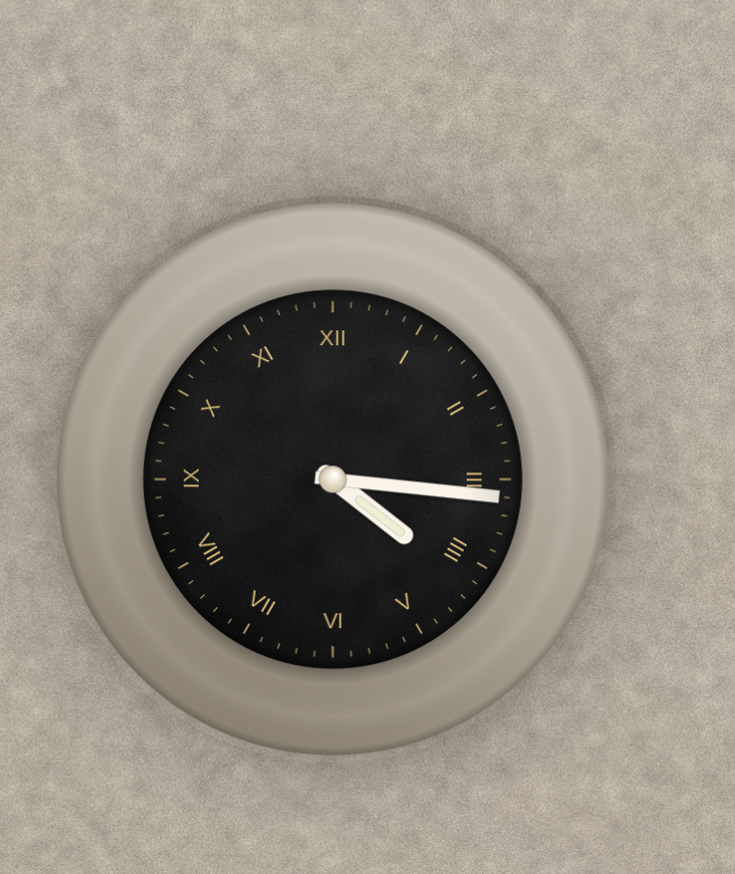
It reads {"hour": 4, "minute": 16}
